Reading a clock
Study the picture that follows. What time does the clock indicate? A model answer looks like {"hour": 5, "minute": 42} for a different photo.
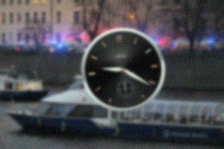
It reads {"hour": 9, "minute": 21}
